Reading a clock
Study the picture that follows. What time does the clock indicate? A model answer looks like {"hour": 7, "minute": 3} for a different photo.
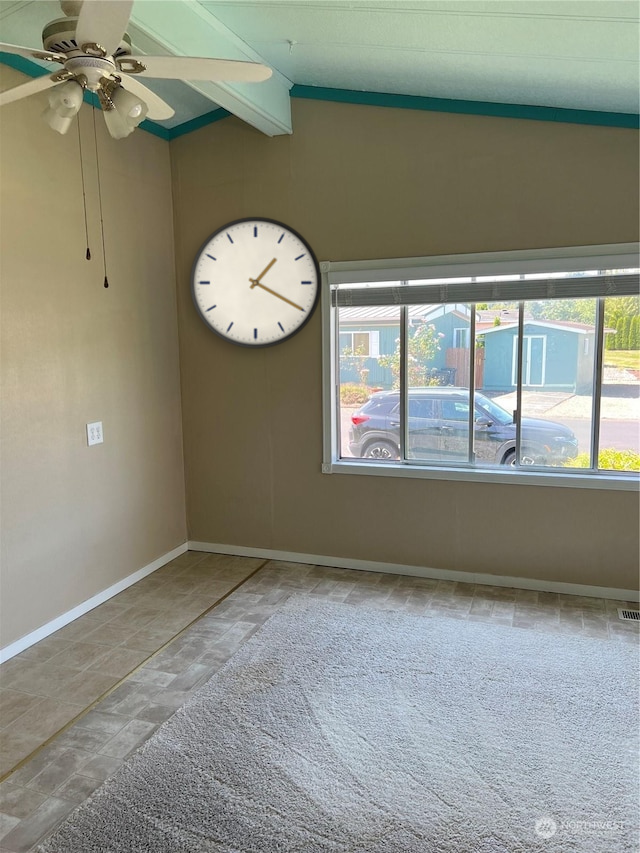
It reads {"hour": 1, "minute": 20}
